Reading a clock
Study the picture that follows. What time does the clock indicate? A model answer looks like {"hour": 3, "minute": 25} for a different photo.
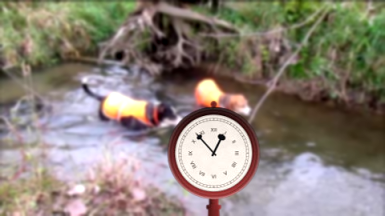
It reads {"hour": 12, "minute": 53}
